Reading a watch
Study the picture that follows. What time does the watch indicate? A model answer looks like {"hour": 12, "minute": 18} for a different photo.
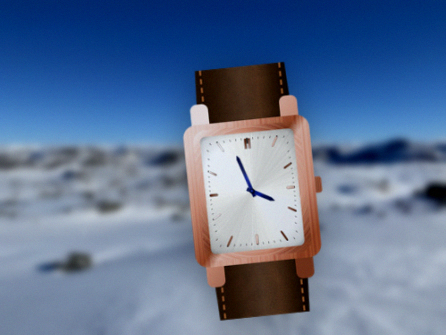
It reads {"hour": 3, "minute": 57}
